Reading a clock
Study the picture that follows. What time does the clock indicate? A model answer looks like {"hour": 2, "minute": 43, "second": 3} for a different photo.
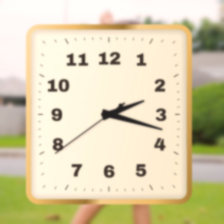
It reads {"hour": 2, "minute": 17, "second": 39}
